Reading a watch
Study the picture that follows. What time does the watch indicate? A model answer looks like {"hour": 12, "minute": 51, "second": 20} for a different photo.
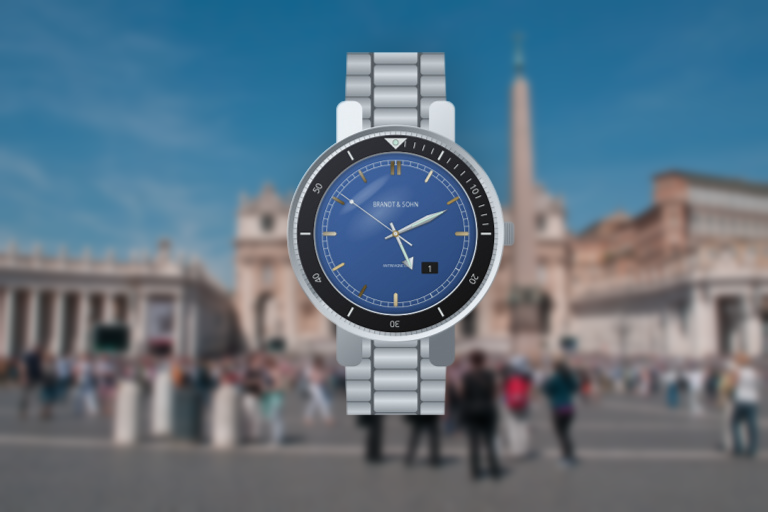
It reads {"hour": 5, "minute": 10, "second": 51}
